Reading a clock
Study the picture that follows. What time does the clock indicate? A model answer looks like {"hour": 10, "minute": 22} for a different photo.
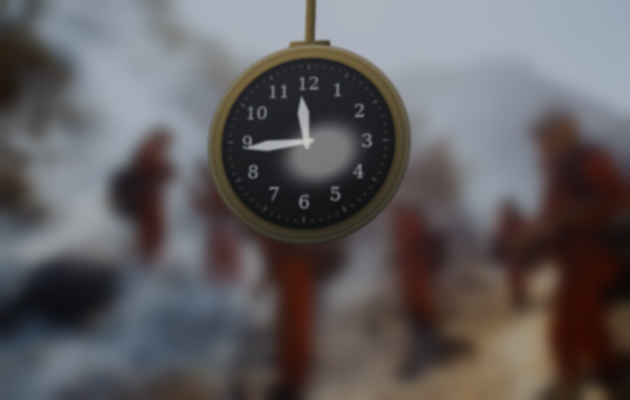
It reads {"hour": 11, "minute": 44}
